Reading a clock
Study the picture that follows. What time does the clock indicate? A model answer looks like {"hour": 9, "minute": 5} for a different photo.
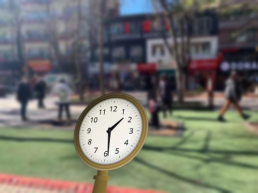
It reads {"hour": 1, "minute": 29}
